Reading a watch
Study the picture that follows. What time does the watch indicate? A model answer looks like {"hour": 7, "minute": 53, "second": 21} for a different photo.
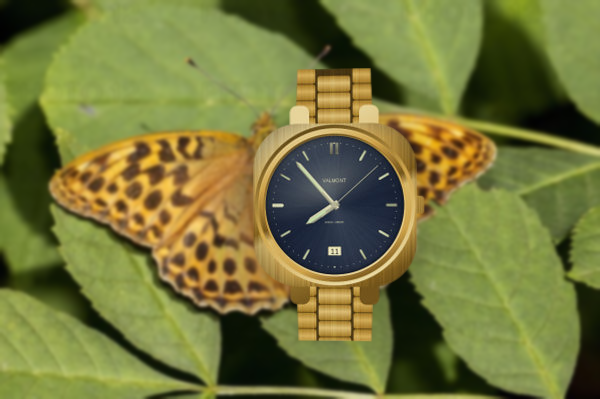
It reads {"hour": 7, "minute": 53, "second": 8}
